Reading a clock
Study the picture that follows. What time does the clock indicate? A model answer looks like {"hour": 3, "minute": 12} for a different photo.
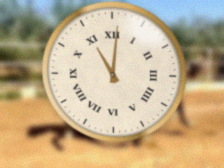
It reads {"hour": 11, "minute": 1}
